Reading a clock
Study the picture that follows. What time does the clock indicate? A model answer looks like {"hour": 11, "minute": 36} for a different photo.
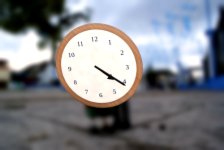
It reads {"hour": 4, "minute": 21}
